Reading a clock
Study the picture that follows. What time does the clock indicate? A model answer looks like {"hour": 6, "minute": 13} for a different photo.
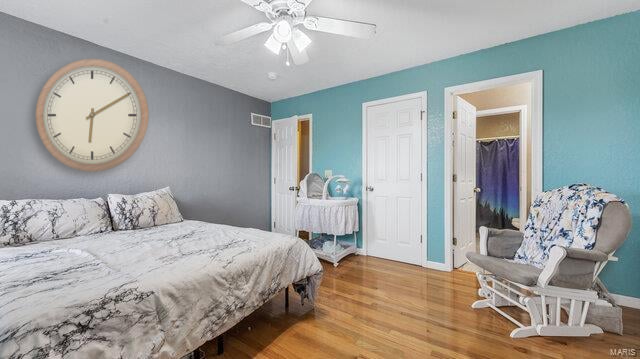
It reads {"hour": 6, "minute": 10}
